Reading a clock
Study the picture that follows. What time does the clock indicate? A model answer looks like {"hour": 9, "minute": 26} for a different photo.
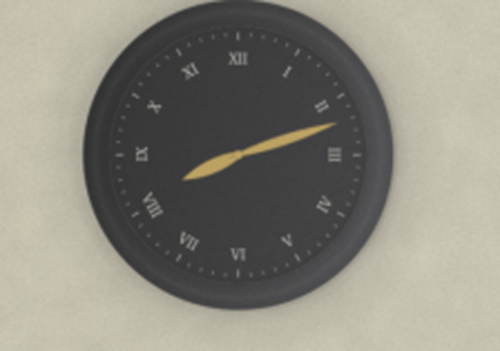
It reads {"hour": 8, "minute": 12}
